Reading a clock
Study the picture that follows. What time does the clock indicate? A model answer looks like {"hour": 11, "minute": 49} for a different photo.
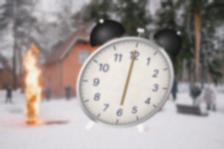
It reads {"hour": 6, "minute": 0}
